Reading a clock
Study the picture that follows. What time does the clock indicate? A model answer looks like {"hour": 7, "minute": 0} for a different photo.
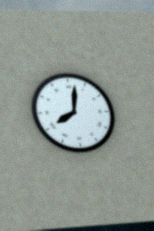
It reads {"hour": 8, "minute": 2}
